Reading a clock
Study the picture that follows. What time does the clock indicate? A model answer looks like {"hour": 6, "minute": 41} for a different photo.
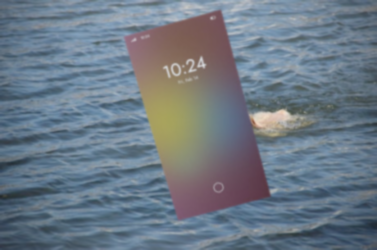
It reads {"hour": 10, "minute": 24}
